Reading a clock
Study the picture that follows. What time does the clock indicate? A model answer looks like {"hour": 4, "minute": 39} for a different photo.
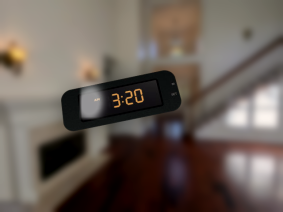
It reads {"hour": 3, "minute": 20}
